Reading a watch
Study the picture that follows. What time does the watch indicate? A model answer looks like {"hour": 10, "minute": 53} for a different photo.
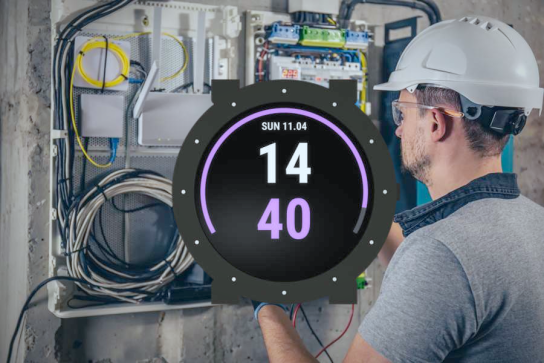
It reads {"hour": 14, "minute": 40}
